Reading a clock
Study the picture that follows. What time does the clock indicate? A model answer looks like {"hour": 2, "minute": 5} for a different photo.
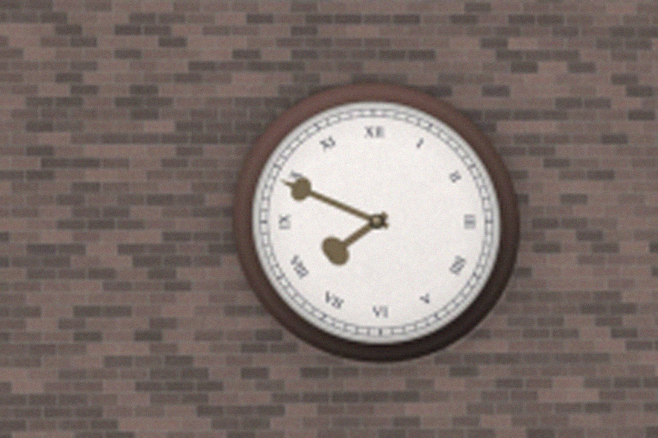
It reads {"hour": 7, "minute": 49}
